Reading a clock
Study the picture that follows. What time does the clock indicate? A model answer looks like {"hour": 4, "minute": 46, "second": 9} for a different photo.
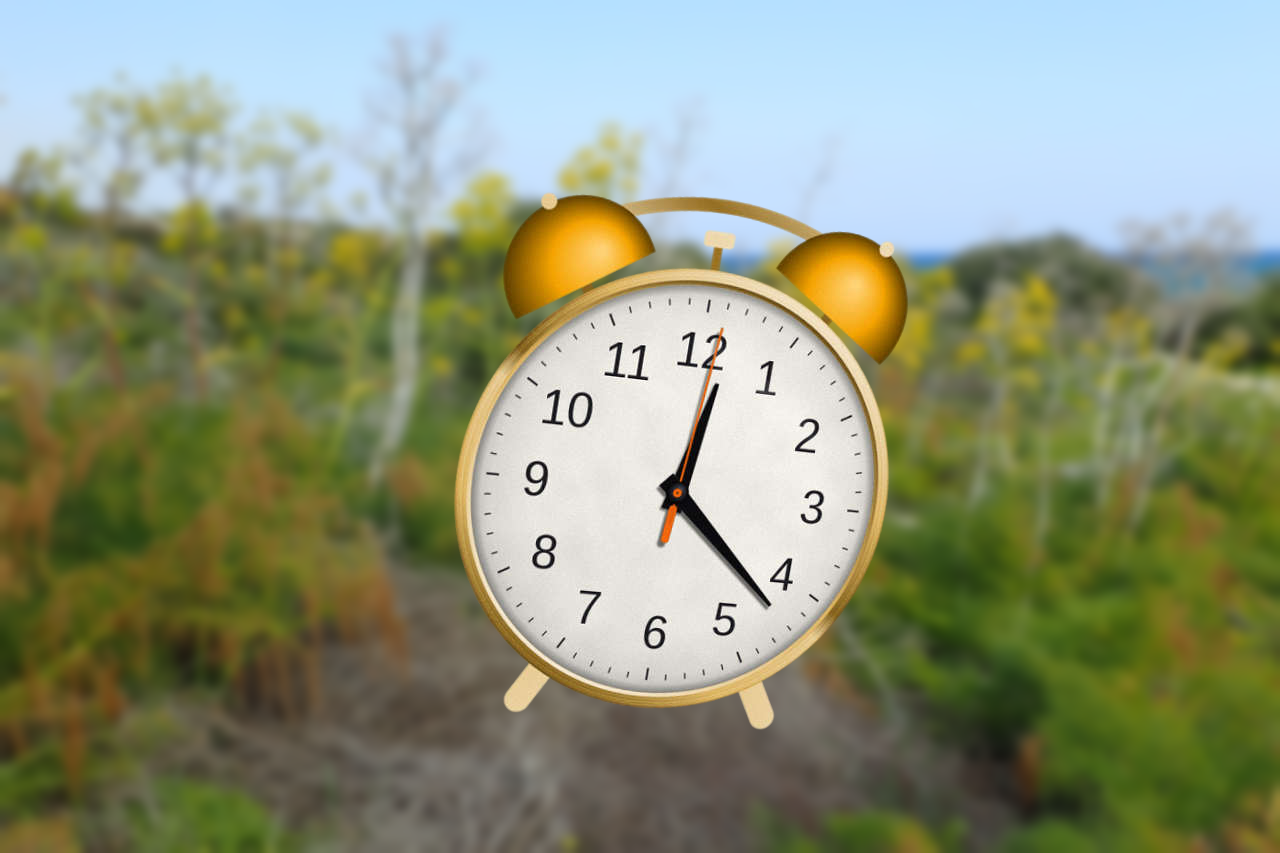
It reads {"hour": 12, "minute": 22, "second": 1}
